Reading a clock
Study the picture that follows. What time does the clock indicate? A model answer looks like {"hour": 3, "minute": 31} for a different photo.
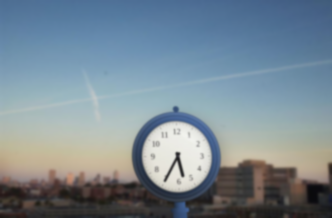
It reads {"hour": 5, "minute": 35}
